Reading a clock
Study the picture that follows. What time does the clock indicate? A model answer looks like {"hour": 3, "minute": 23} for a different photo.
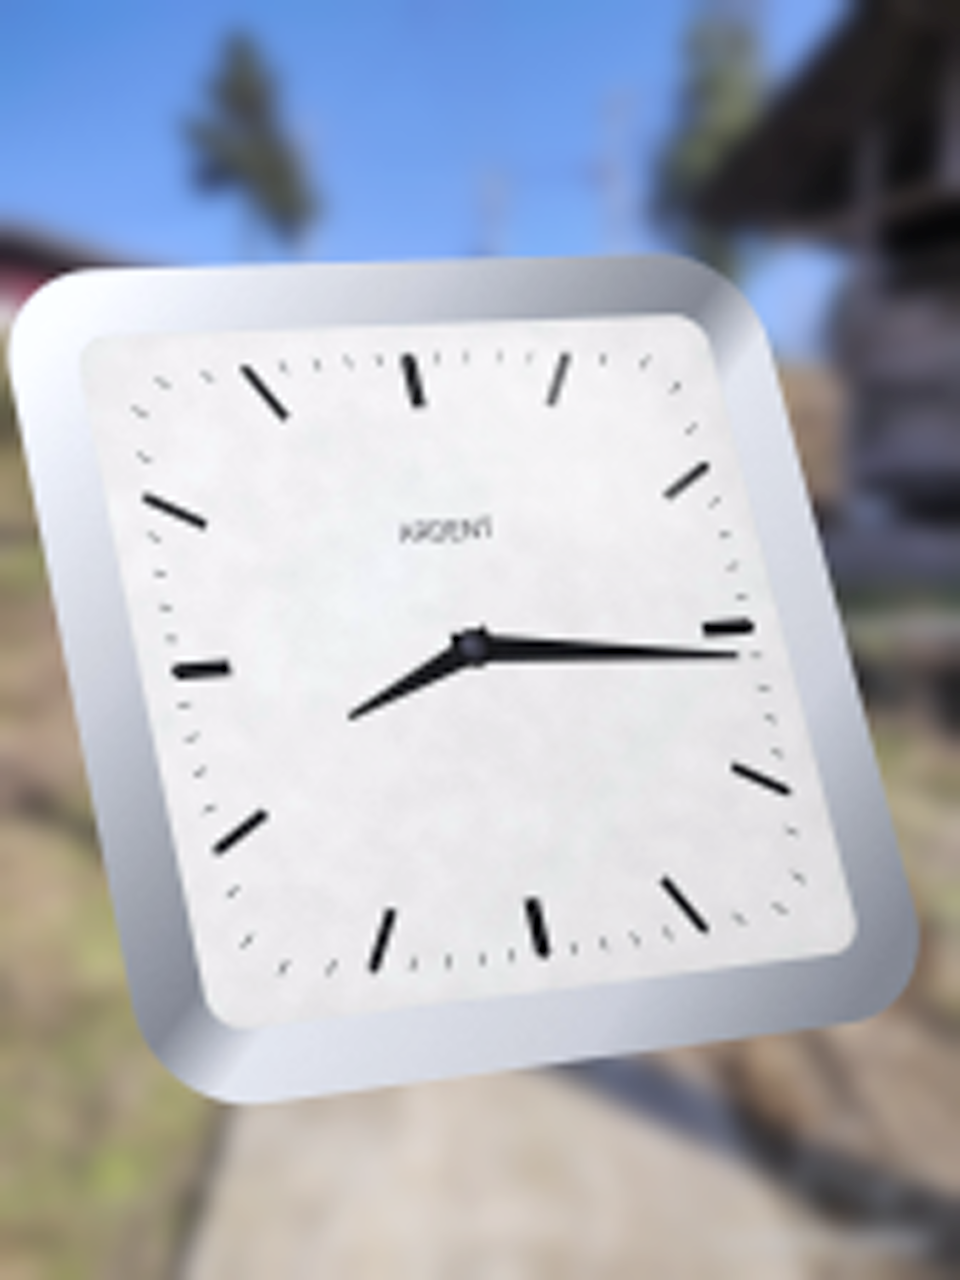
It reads {"hour": 8, "minute": 16}
